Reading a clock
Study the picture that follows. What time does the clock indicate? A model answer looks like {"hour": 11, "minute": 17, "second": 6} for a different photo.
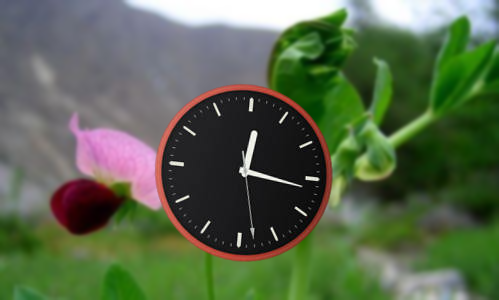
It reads {"hour": 12, "minute": 16, "second": 28}
